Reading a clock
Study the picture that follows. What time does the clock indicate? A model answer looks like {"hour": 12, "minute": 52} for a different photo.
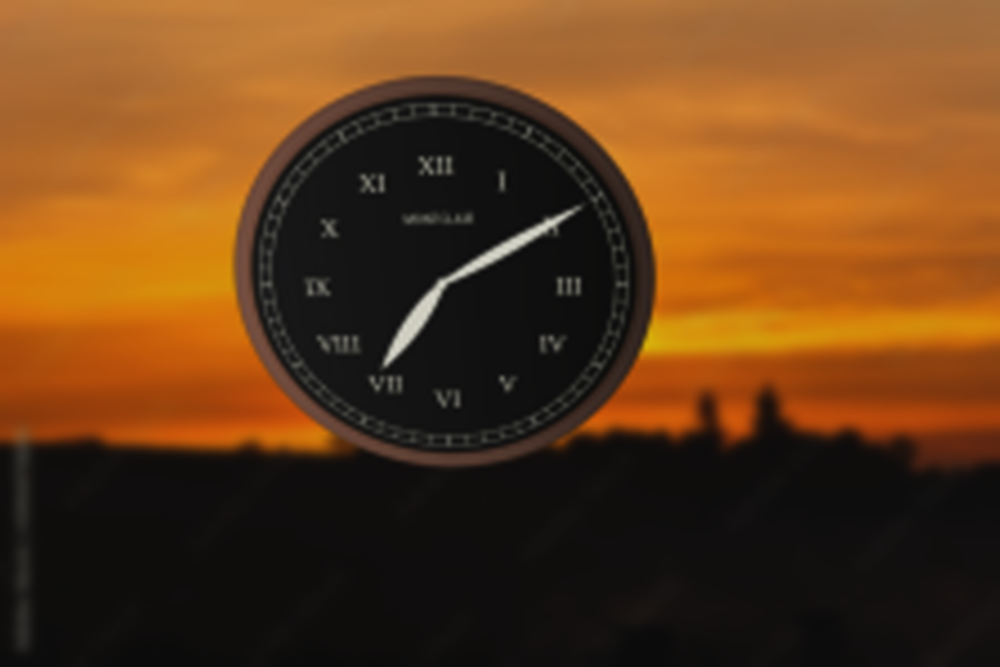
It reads {"hour": 7, "minute": 10}
